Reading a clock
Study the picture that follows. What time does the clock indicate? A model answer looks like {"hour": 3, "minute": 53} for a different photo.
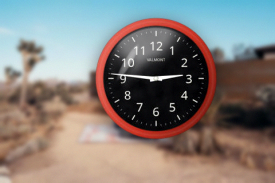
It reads {"hour": 2, "minute": 46}
